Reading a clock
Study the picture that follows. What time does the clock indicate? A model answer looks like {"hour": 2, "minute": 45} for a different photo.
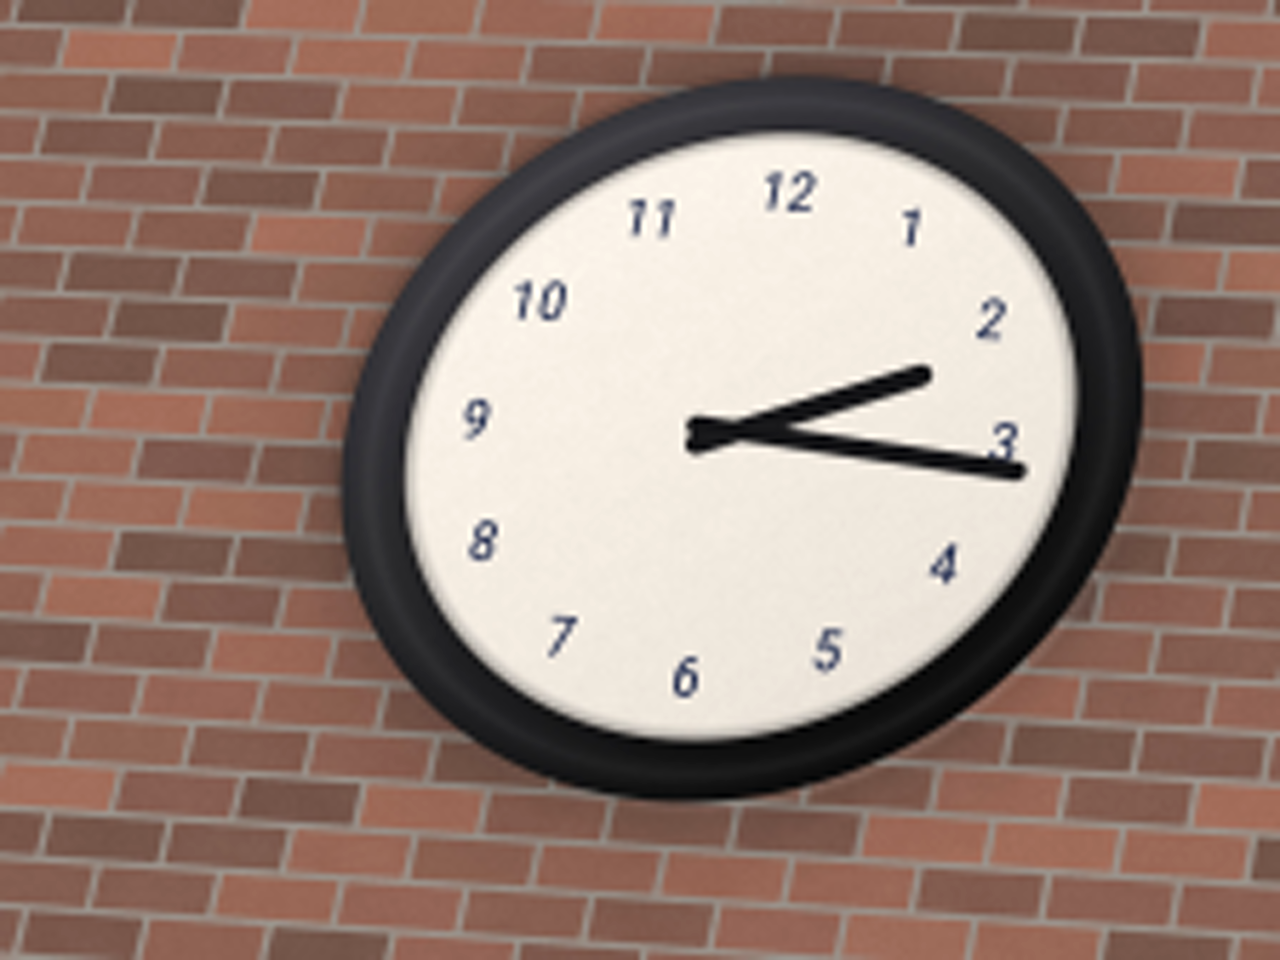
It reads {"hour": 2, "minute": 16}
